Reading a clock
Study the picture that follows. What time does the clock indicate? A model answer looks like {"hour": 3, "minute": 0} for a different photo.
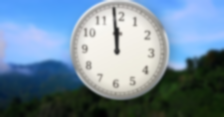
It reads {"hour": 11, "minute": 59}
